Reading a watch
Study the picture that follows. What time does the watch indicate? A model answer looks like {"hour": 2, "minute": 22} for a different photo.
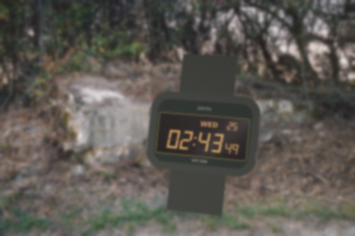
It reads {"hour": 2, "minute": 43}
